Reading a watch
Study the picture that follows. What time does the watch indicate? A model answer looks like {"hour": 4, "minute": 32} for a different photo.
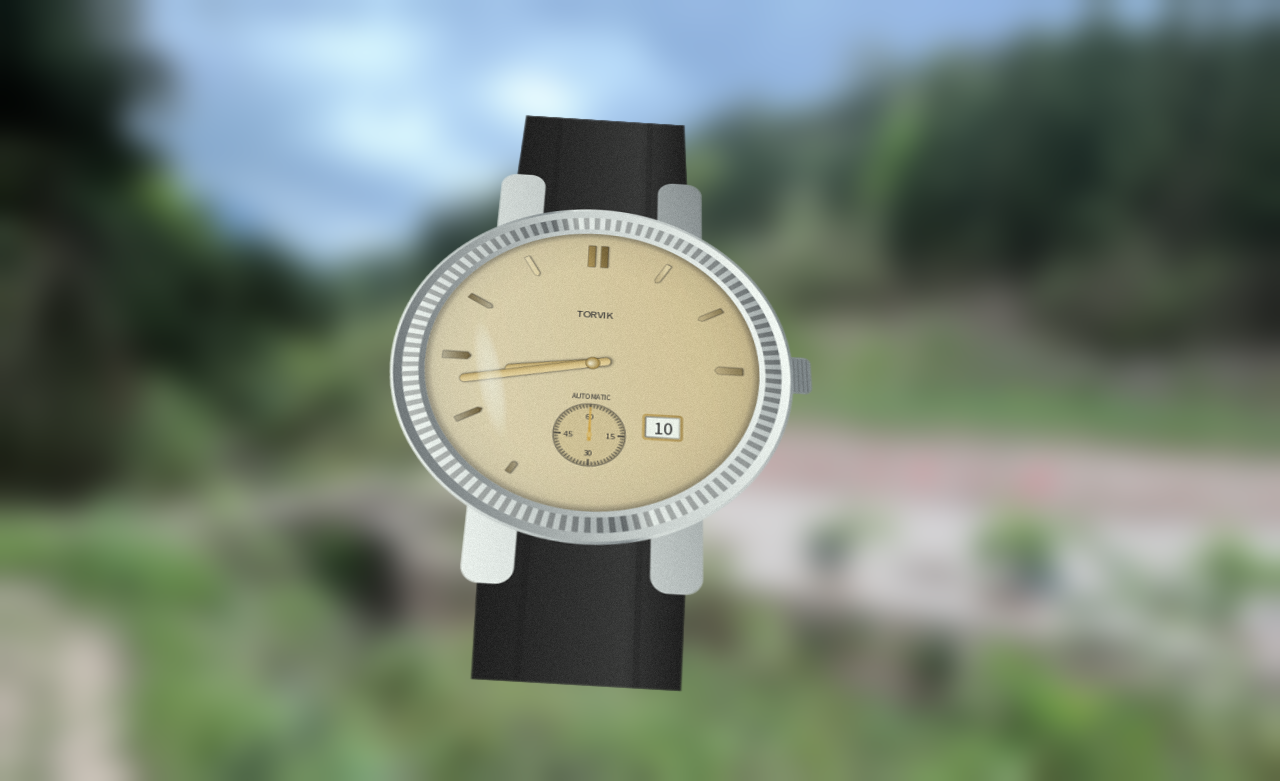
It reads {"hour": 8, "minute": 43}
